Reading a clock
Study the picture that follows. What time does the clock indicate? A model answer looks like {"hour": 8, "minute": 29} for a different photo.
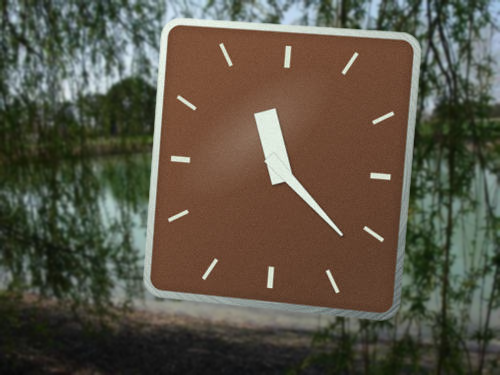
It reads {"hour": 11, "minute": 22}
